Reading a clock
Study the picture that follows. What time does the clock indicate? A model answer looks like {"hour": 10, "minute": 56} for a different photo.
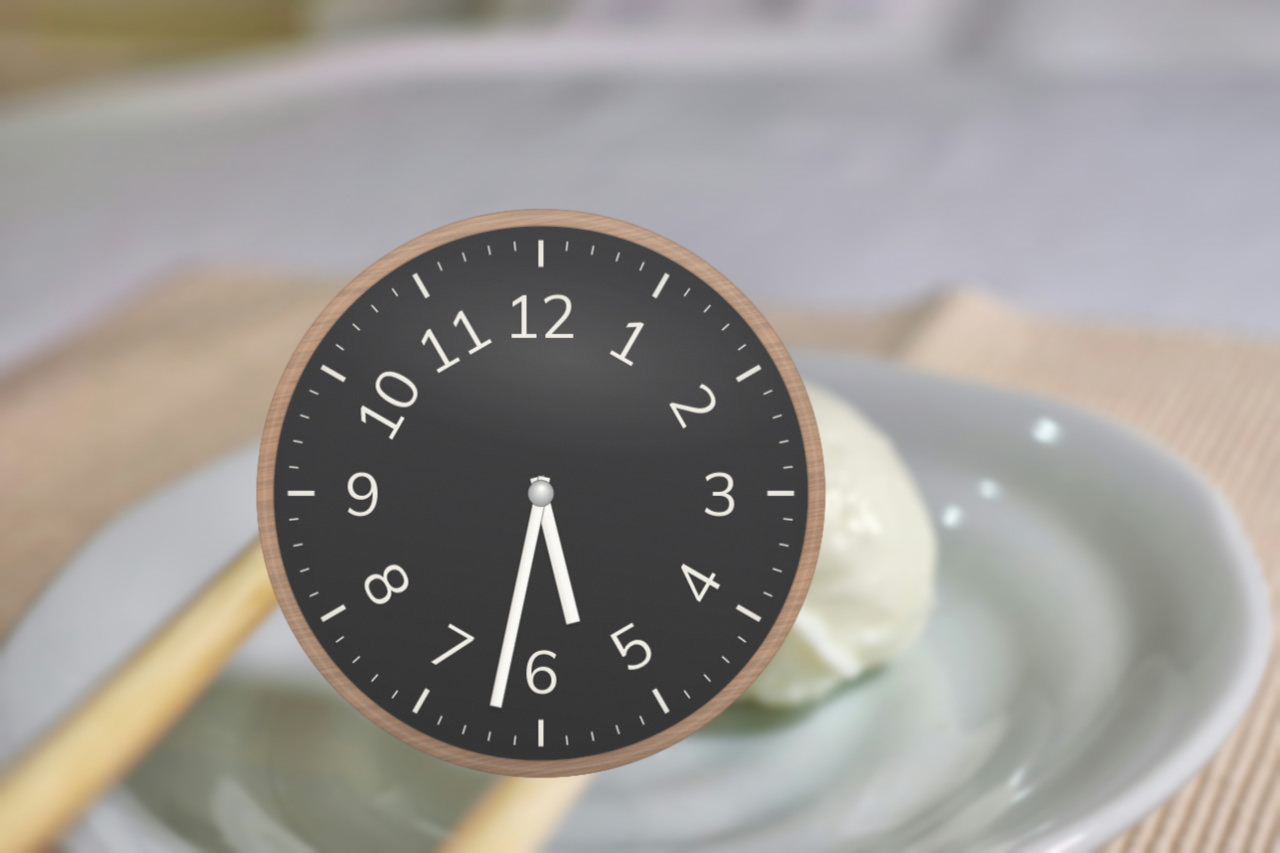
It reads {"hour": 5, "minute": 32}
